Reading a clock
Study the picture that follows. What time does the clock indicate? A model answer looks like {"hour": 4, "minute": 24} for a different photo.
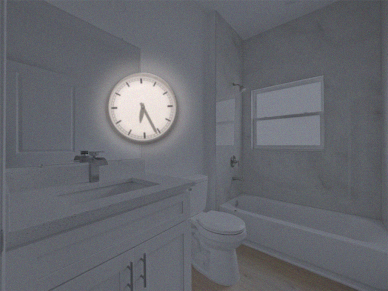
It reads {"hour": 6, "minute": 26}
